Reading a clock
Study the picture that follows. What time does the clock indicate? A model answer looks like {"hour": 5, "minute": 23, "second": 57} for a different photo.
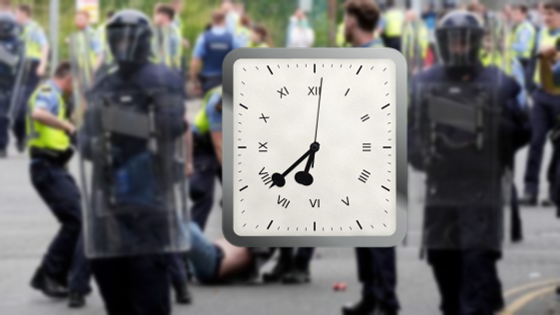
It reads {"hour": 6, "minute": 38, "second": 1}
